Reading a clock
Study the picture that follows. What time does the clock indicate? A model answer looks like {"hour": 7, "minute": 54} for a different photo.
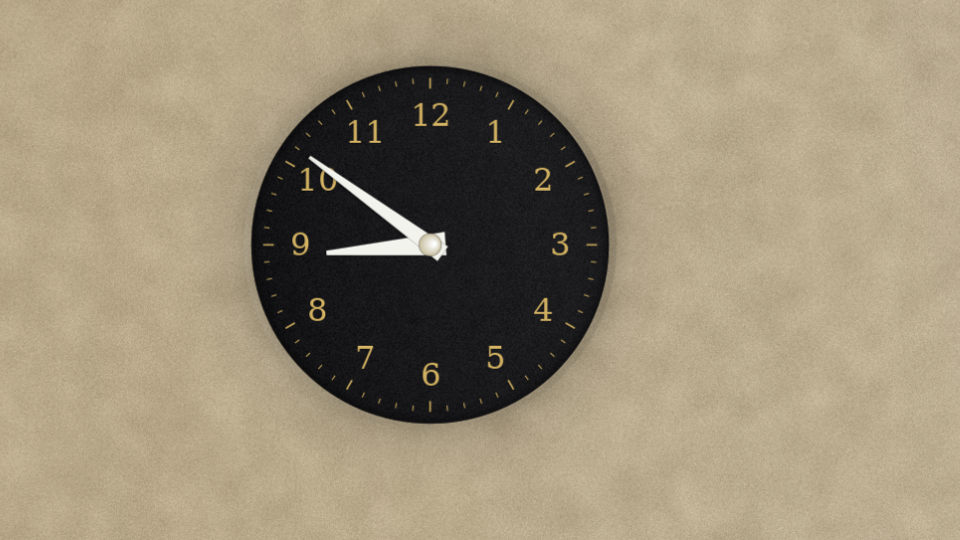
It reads {"hour": 8, "minute": 51}
